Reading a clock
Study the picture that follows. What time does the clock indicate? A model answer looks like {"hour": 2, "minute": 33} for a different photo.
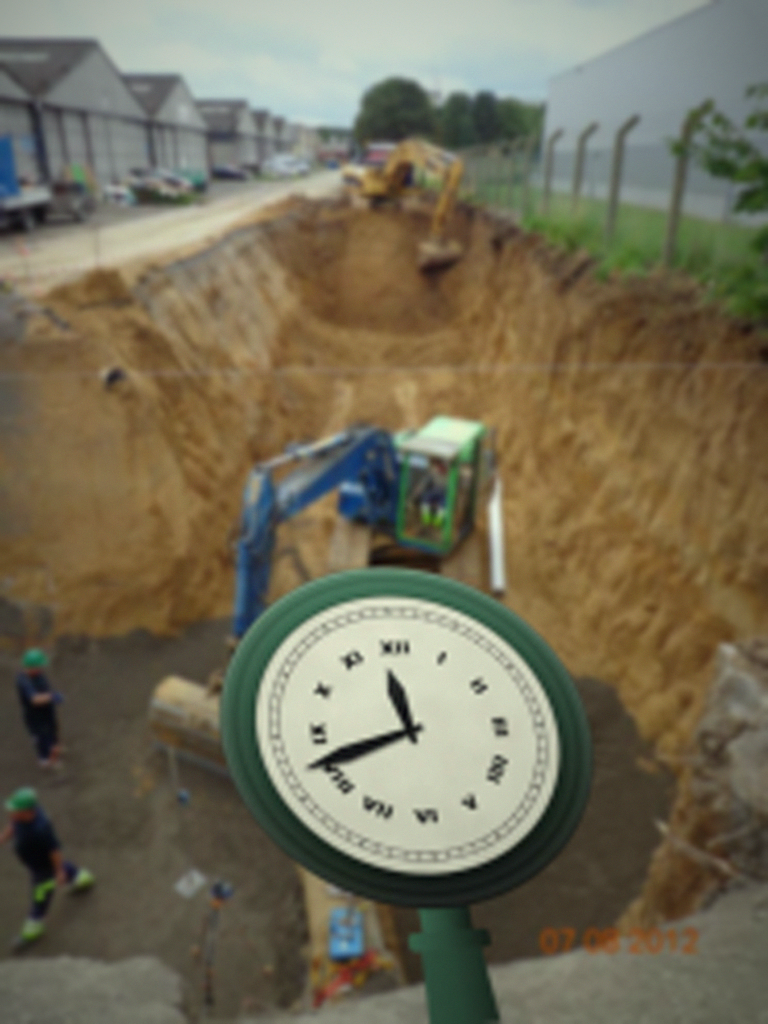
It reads {"hour": 11, "minute": 42}
